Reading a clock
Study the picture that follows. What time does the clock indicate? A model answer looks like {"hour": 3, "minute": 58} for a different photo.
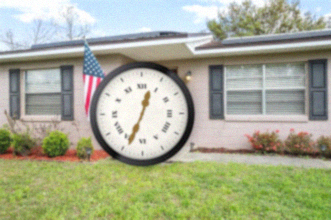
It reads {"hour": 12, "minute": 34}
